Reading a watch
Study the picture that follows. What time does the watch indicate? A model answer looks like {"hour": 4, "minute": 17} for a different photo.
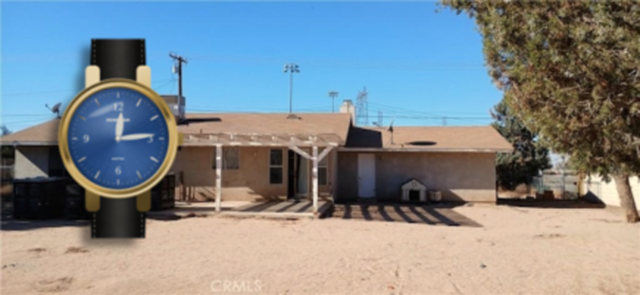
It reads {"hour": 12, "minute": 14}
